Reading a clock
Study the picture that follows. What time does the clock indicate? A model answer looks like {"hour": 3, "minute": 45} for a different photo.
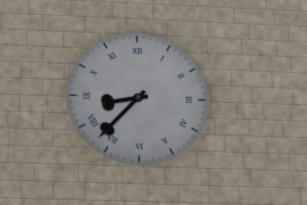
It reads {"hour": 8, "minute": 37}
